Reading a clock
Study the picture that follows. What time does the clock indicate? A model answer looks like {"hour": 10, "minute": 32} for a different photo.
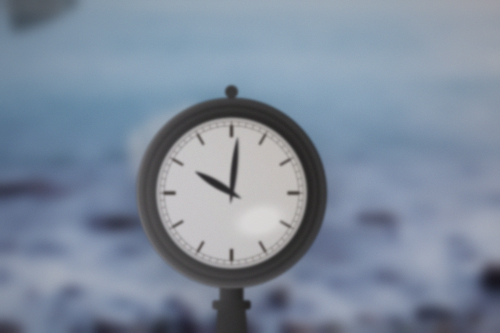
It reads {"hour": 10, "minute": 1}
